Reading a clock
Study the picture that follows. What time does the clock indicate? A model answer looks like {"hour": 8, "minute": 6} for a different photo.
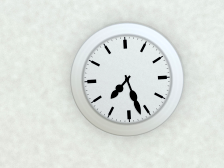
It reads {"hour": 7, "minute": 27}
